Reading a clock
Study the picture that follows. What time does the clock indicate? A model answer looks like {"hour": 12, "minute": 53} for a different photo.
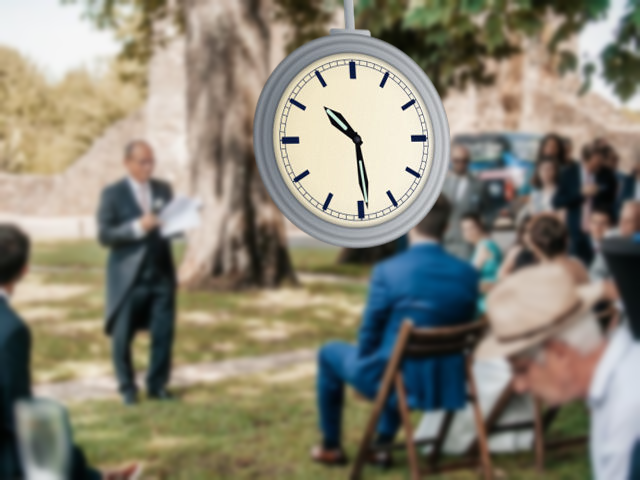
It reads {"hour": 10, "minute": 29}
